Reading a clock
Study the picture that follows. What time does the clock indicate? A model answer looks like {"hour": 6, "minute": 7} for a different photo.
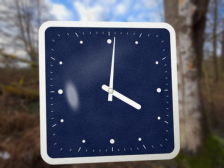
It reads {"hour": 4, "minute": 1}
